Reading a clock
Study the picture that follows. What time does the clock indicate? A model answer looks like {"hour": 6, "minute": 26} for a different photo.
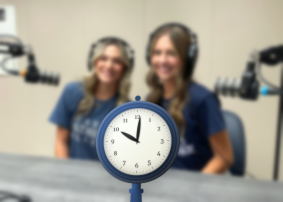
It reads {"hour": 10, "minute": 1}
